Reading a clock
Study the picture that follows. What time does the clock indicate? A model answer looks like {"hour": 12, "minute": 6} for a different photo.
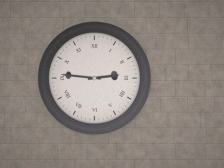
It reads {"hour": 2, "minute": 46}
